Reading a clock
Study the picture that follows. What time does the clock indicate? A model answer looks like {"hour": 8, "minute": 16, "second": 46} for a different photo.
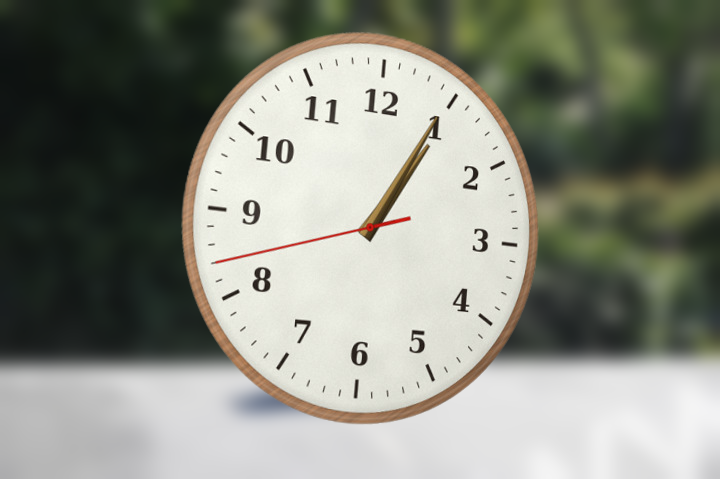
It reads {"hour": 1, "minute": 4, "second": 42}
